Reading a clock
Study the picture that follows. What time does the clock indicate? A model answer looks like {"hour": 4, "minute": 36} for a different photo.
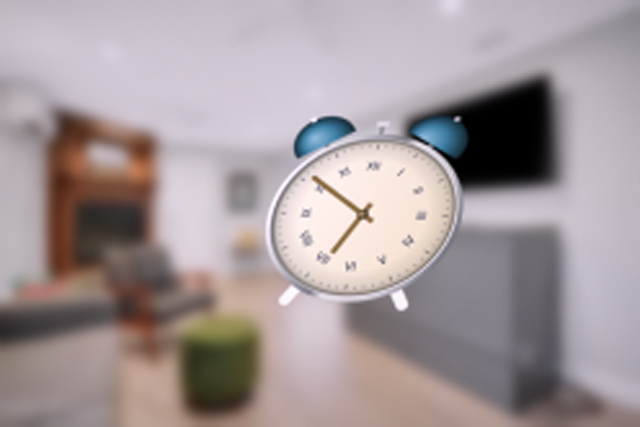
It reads {"hour": 6, "minute": 51}
